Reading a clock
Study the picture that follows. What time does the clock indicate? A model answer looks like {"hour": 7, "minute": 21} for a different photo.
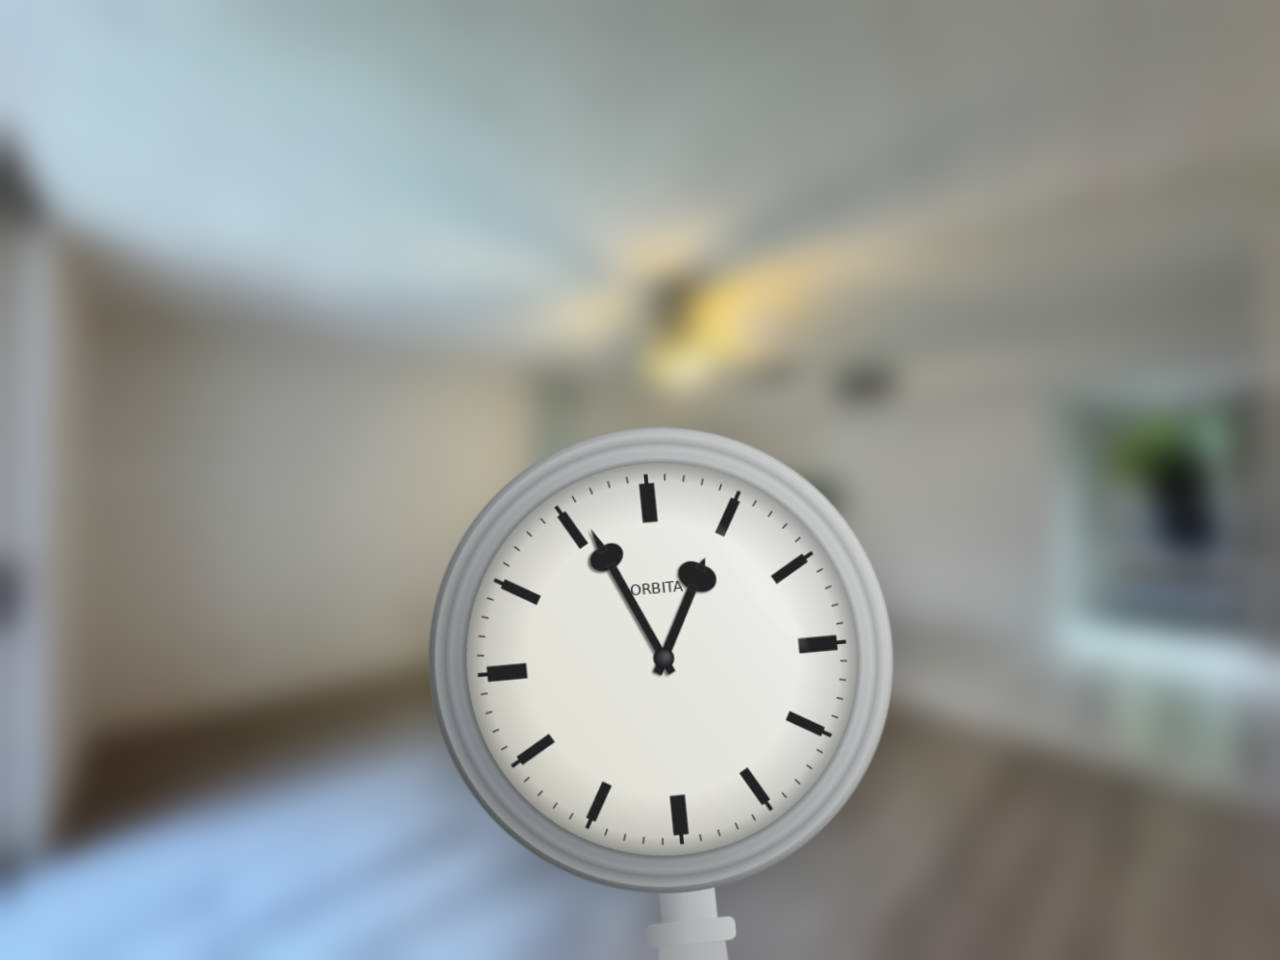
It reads {"hour": 12, "minute": 56}
